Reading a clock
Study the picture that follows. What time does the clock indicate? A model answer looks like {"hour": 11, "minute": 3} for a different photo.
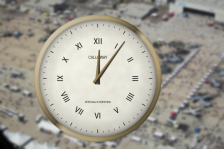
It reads {"hour": 12, "minute": 6}
